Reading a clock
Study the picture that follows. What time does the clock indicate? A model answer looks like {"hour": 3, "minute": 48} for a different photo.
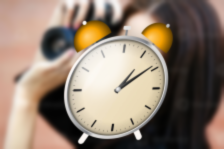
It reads {"hour": 1, "minute": 9}
